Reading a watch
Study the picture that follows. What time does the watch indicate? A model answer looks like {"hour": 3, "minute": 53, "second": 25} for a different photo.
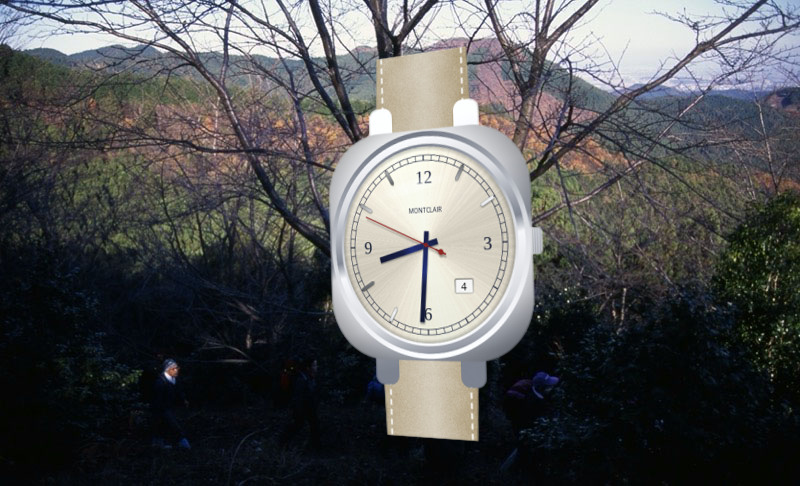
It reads {"hour": 8, "minute": 30, "second": 49}
